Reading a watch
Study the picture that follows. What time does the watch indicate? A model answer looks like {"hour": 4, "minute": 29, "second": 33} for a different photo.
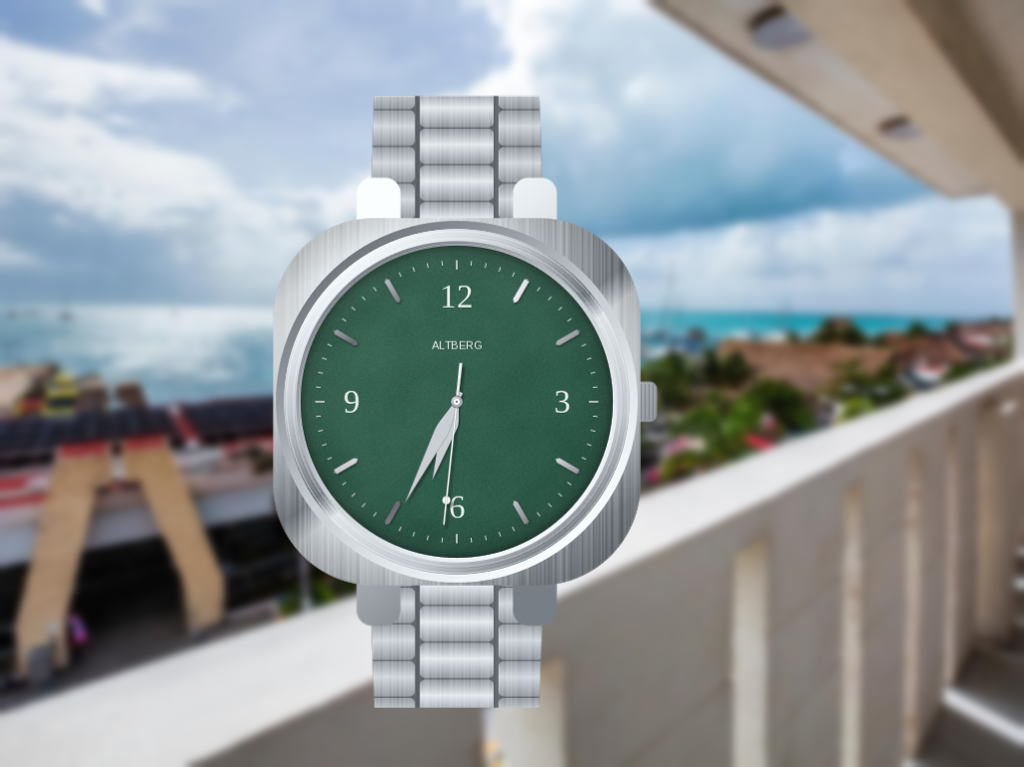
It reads {"hour": 6, "minute": 34, "second": 31}
